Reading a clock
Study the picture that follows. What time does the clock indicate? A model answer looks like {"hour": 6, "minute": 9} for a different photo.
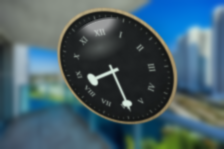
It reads {"hour": 8, "minute": 29}
